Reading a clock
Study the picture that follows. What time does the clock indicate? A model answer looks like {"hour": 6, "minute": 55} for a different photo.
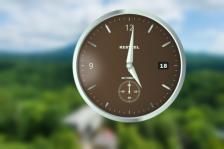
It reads {"hour": 5, "minute": 1}
